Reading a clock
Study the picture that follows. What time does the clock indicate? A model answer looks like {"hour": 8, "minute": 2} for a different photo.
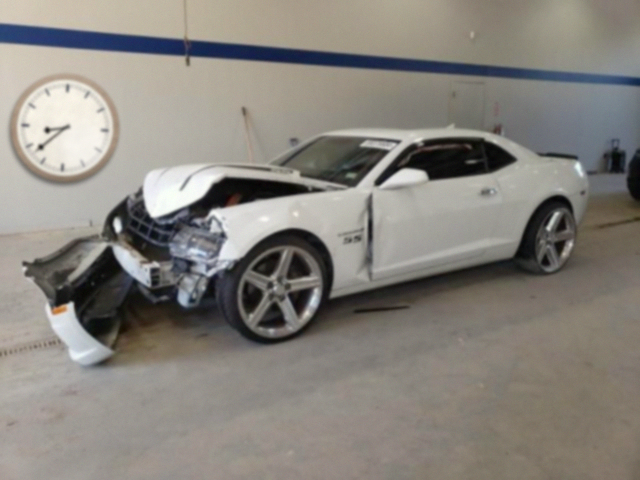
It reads {"hour": 8, "minute": 38}
